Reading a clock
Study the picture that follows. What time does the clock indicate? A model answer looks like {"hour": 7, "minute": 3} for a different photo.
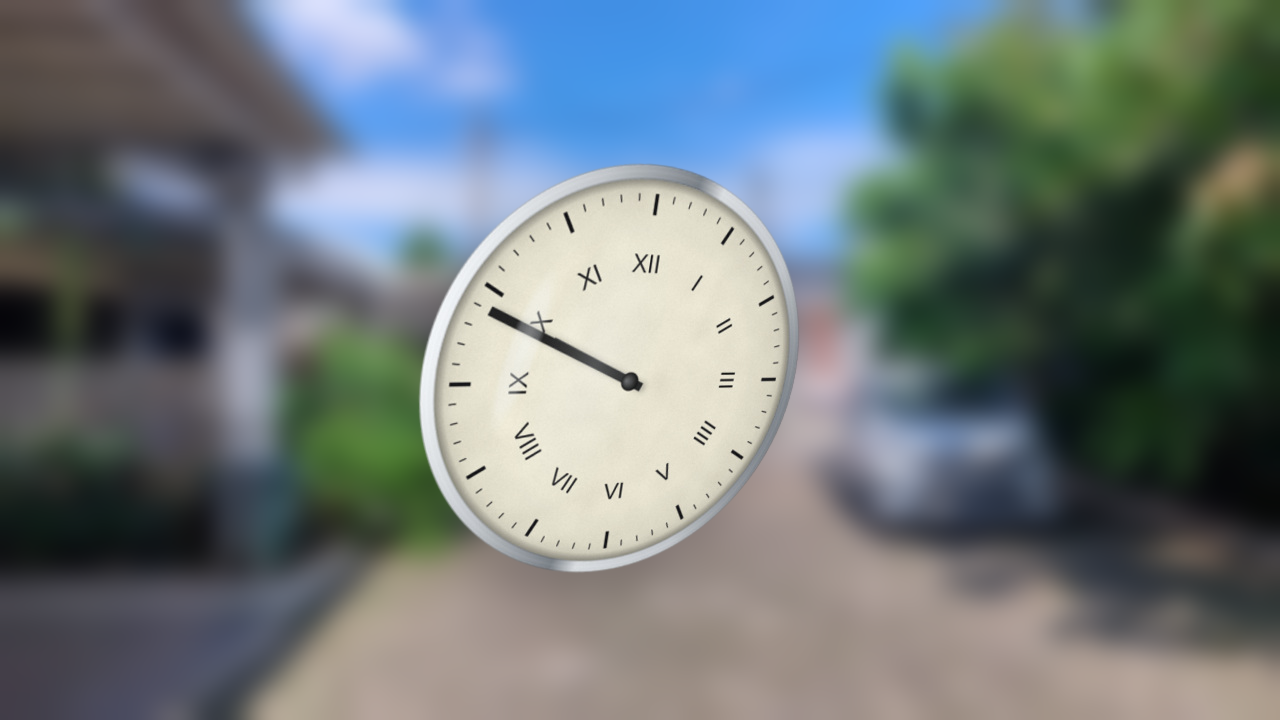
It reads {"hour": 9, "minute": 49}
